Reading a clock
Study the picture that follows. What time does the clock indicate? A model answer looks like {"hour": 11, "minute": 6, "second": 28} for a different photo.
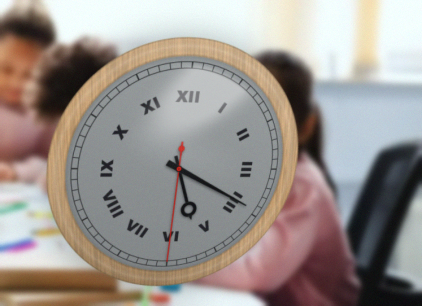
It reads {"hour": 5, "minute": 19, "second": 30}
